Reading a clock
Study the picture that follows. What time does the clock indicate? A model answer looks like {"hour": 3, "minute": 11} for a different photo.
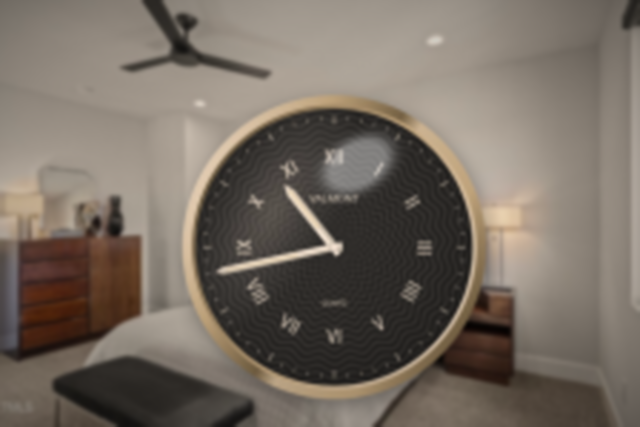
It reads {"hour": 10, "minute": 43}
